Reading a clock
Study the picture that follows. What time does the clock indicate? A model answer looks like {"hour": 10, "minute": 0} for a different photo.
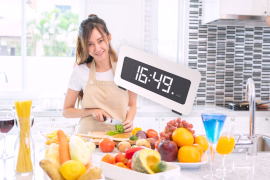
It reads {"hour": 16, "minute": 49}
